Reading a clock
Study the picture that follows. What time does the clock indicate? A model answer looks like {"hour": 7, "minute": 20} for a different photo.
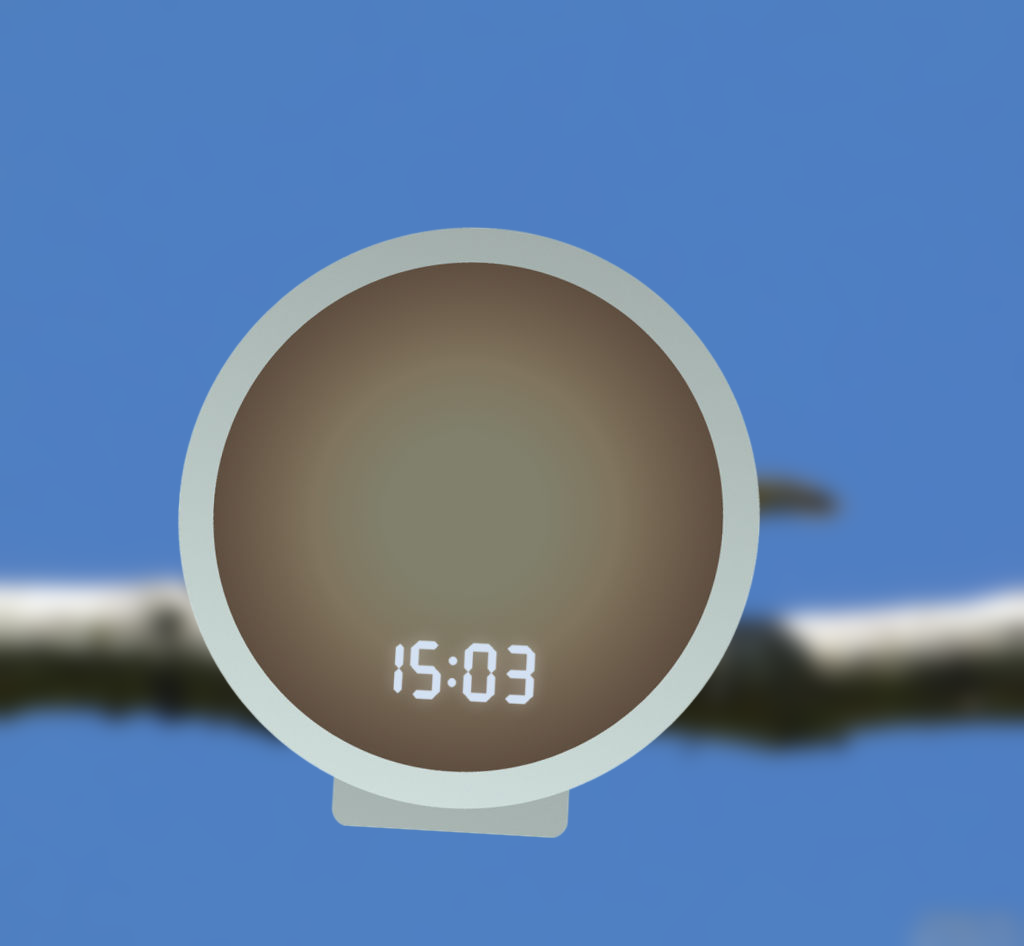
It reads {"hour": 15, "minute": 3}
